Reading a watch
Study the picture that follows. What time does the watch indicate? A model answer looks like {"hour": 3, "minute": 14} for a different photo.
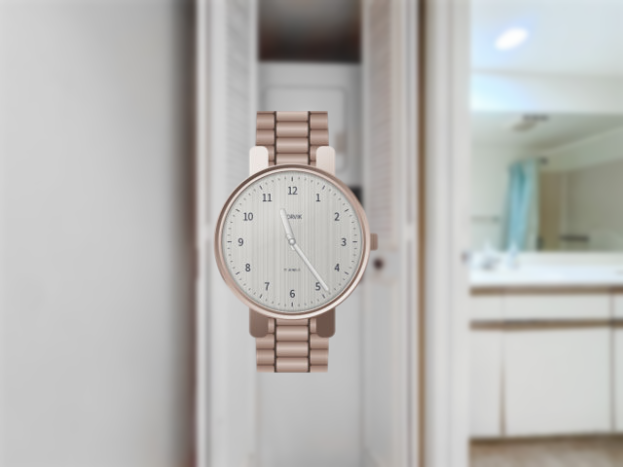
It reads {"hour": 11, "minute": 24}
